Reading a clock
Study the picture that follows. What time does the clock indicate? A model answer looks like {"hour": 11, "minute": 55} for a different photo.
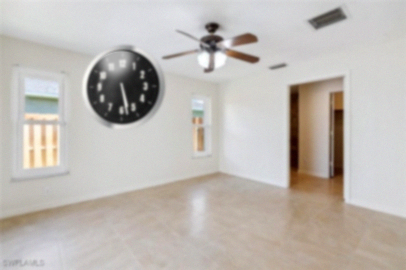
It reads {"hour": 5, "minute": 28}
